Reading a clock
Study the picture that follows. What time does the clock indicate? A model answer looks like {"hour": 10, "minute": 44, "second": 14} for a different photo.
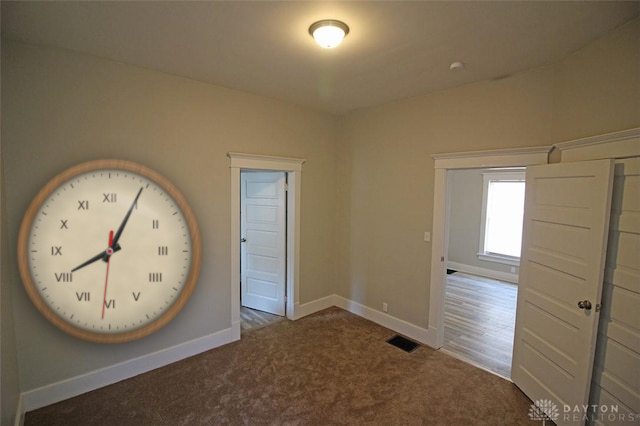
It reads {"hour": 8, "minute": 4, "second": 31}
